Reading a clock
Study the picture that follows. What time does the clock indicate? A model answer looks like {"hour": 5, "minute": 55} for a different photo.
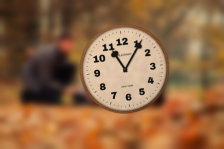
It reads {"hour": 11, "minute": 6}
